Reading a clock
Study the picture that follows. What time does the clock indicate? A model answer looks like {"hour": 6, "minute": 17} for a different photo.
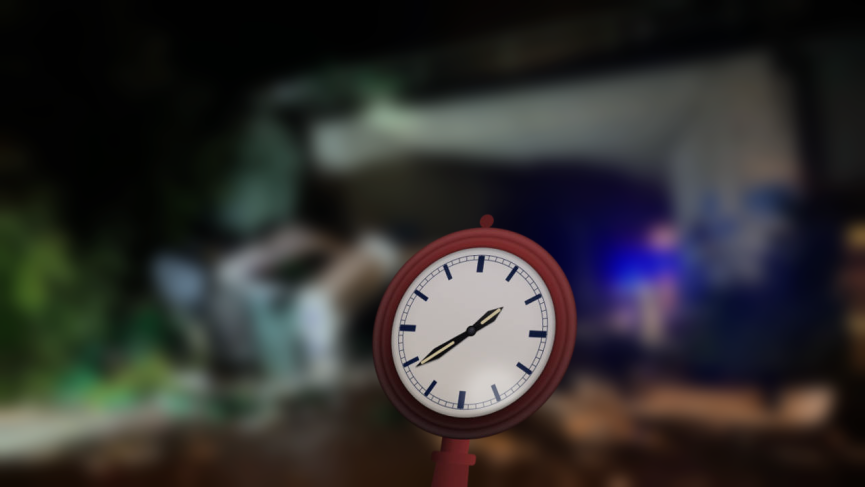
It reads {"hour": 1, "minute": 39}
